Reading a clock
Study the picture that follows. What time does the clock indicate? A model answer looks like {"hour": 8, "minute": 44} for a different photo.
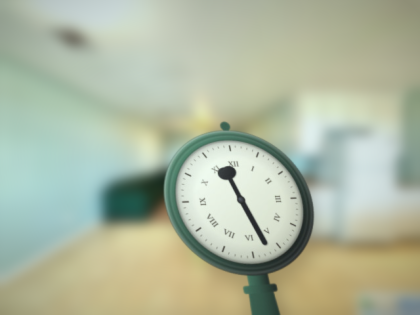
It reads {"hour": 11, "minute": 27}
